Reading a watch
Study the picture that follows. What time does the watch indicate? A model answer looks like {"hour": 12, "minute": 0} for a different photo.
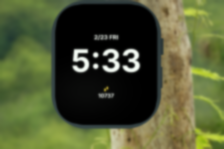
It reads {"hour": 5, "minute": 33}
